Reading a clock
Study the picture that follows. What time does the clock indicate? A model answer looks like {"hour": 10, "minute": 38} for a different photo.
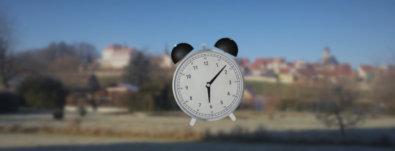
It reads {"hour": 6, "minute": 8}
